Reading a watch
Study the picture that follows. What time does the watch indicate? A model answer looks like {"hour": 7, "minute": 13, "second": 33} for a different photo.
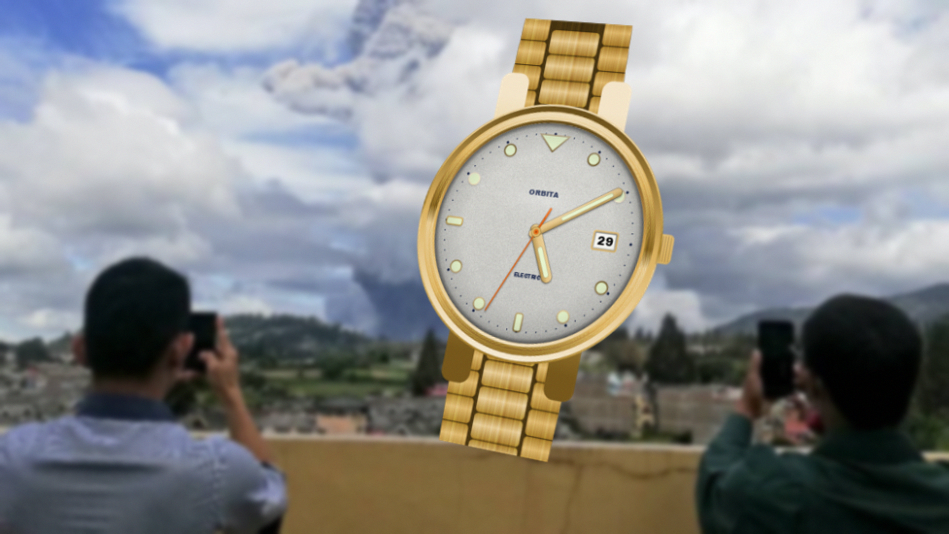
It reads {"hour": 5, "minute": 9, "second": 34}
